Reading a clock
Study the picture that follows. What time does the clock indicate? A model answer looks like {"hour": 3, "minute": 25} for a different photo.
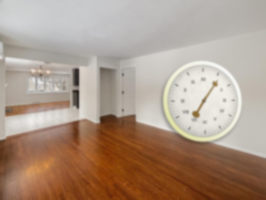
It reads {"hour": 7, "minute": 6}
